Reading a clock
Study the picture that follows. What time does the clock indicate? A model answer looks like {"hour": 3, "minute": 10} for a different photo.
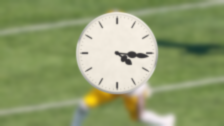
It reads {"hour": 4, "minute": 16}
